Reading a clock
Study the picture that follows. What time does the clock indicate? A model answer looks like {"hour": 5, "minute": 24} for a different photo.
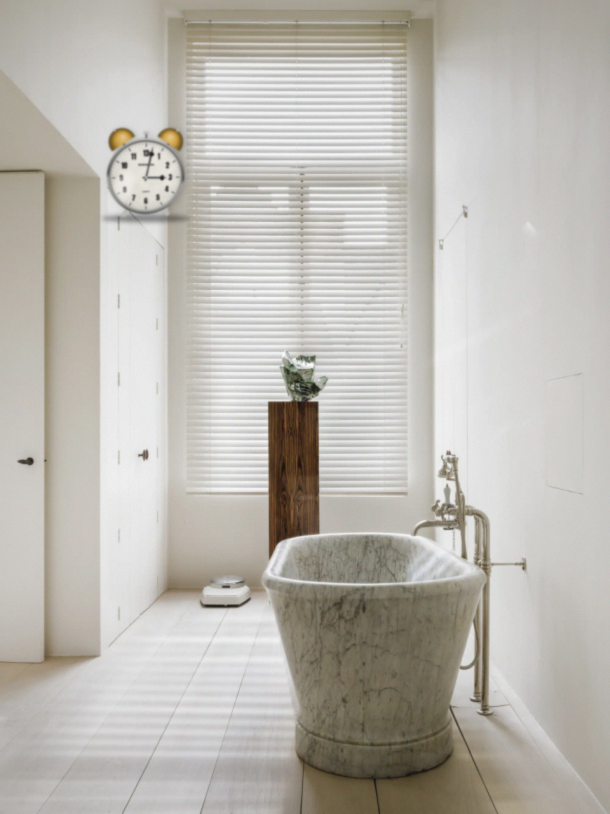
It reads {"hour": 3, "minute": 2}
